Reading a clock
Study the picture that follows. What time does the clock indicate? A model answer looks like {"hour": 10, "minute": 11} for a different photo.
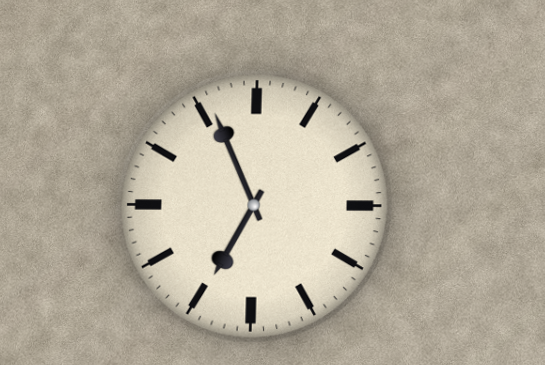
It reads {"hour": 6, "minute": 56}
